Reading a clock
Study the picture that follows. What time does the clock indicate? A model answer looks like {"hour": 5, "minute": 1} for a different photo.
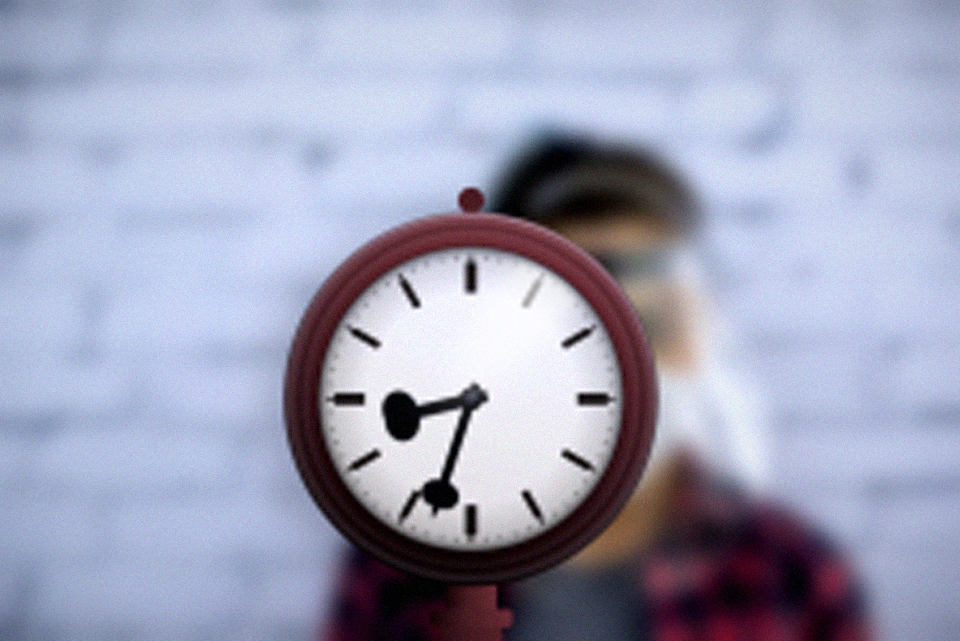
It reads {"hour": 8, "minute": 33}
